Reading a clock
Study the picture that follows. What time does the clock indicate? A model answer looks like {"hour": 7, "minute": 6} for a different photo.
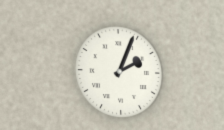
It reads {"hour": 2, "minute": 4}
